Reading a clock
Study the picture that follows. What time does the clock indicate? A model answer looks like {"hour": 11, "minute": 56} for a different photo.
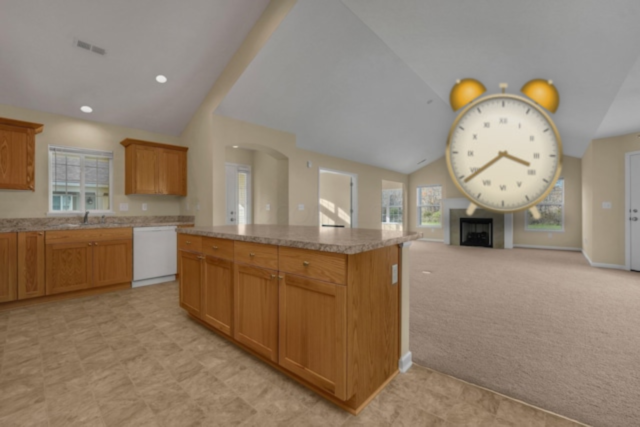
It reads {"hour": 3, "minute": 39}
